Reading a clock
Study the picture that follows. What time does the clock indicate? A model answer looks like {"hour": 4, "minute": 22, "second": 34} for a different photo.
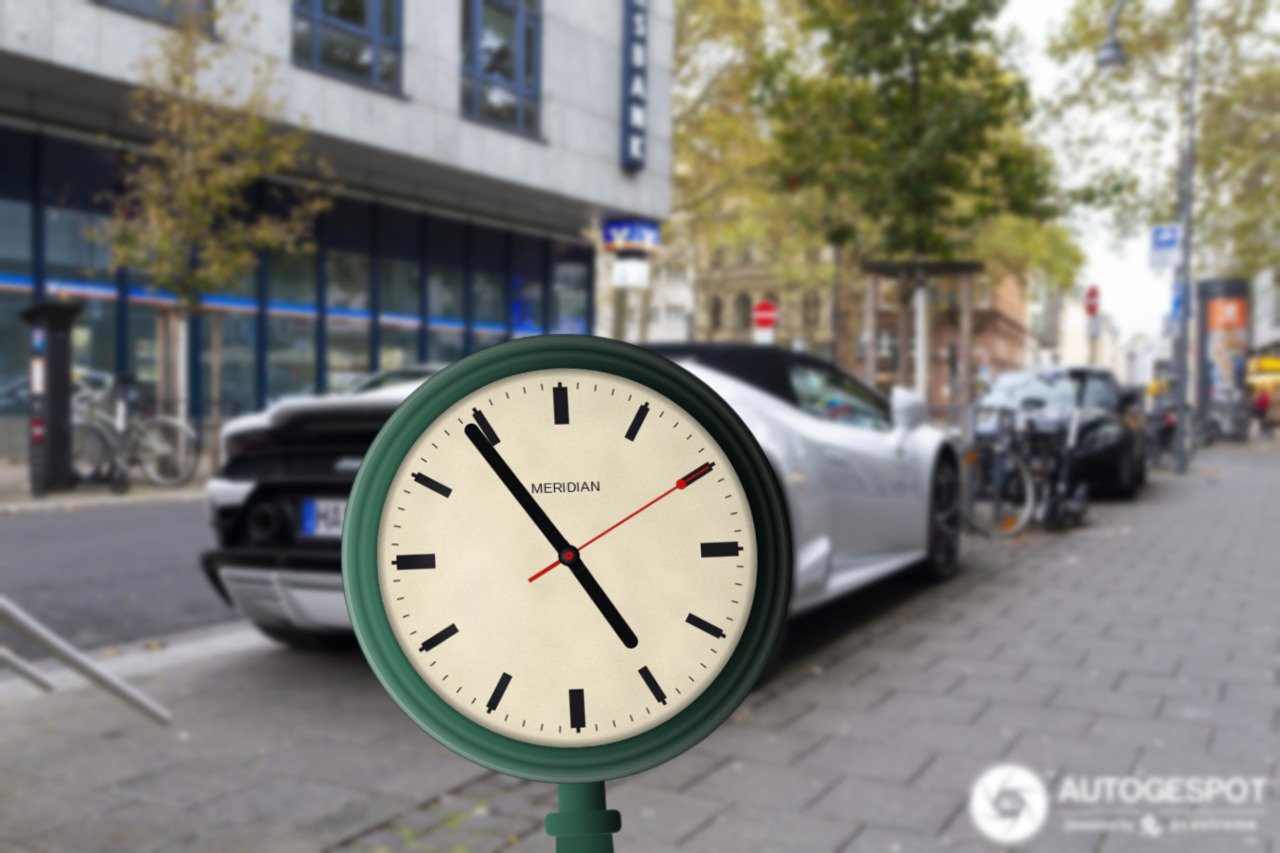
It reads {"hour": 4, "minute": 54, "second": 10}
